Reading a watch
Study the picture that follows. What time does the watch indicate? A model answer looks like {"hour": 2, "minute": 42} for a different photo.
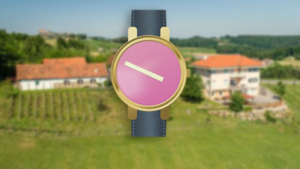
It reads {"hour": 3, "minute": 49}
